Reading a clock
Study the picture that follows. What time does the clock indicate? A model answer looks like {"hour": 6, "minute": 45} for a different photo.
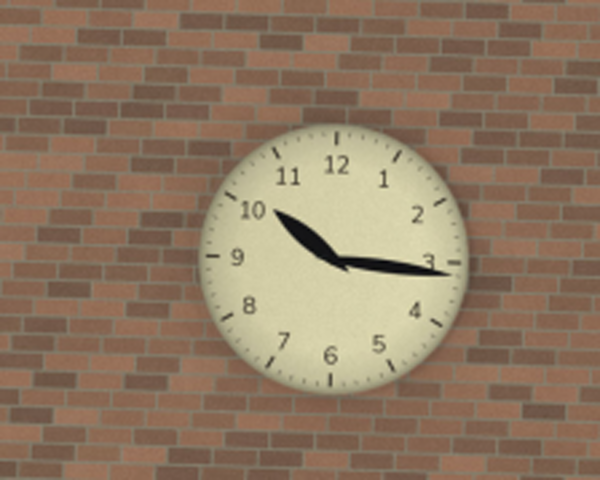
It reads {"hour": 10, "minute": 16}
